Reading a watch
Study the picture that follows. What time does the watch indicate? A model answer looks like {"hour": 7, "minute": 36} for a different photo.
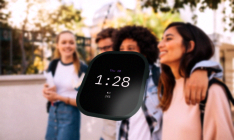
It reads {"hour": 1, "minute": 28}
